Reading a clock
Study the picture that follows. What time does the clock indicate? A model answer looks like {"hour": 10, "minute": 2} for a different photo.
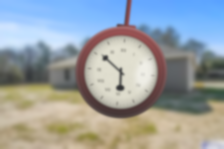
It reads {"hour": 5, "minute": 51}
